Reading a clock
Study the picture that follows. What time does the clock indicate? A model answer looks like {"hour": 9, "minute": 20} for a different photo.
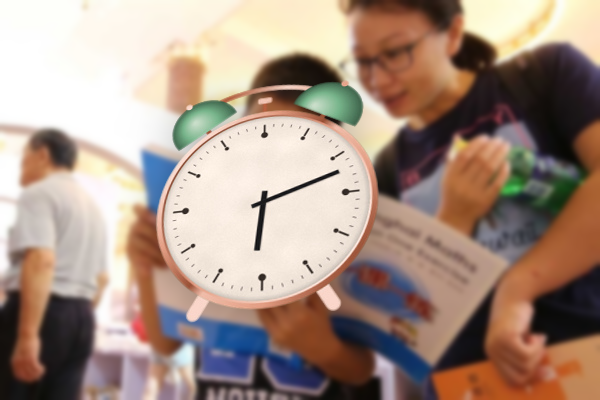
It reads {"hour": 6, "minute": 12}
